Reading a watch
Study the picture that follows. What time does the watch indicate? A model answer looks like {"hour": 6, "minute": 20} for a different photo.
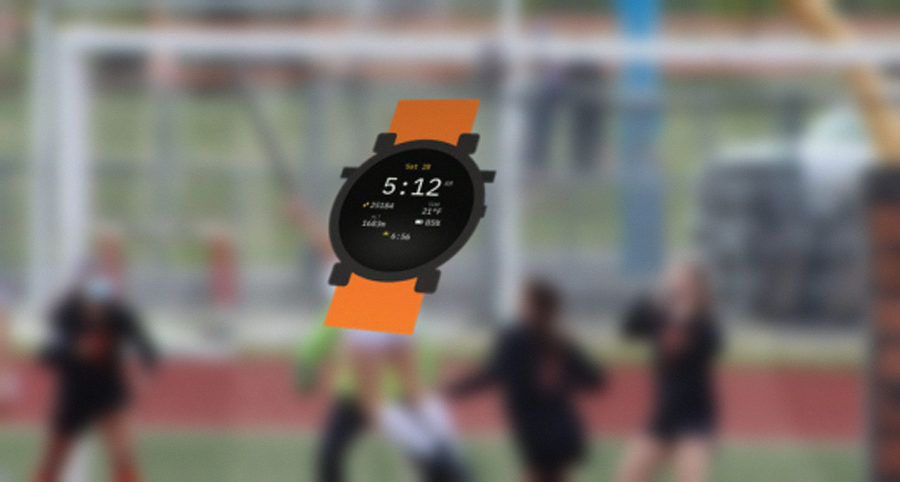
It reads {"hour": 5, "minute": 12}
